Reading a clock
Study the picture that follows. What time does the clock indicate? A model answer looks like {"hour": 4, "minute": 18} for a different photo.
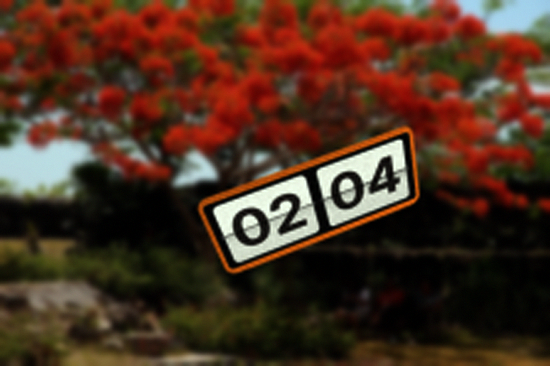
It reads {"hour": 2, "minute": 4}
